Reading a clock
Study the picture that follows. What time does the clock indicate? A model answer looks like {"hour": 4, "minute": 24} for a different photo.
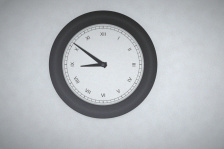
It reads {"hour": 8, "minute": 51}
